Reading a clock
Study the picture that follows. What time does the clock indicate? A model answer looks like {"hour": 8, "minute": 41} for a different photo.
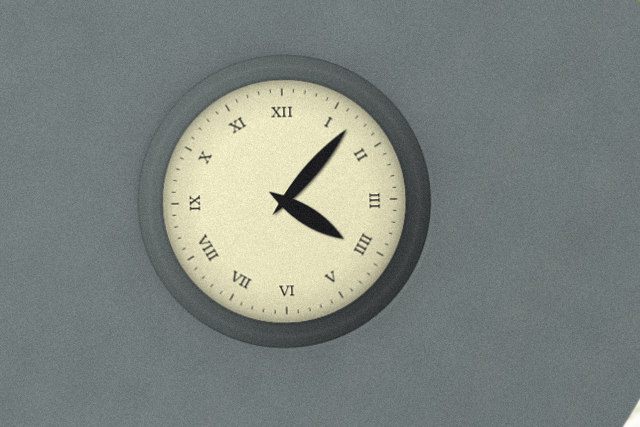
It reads {"hour": 4, "minute": 7}
